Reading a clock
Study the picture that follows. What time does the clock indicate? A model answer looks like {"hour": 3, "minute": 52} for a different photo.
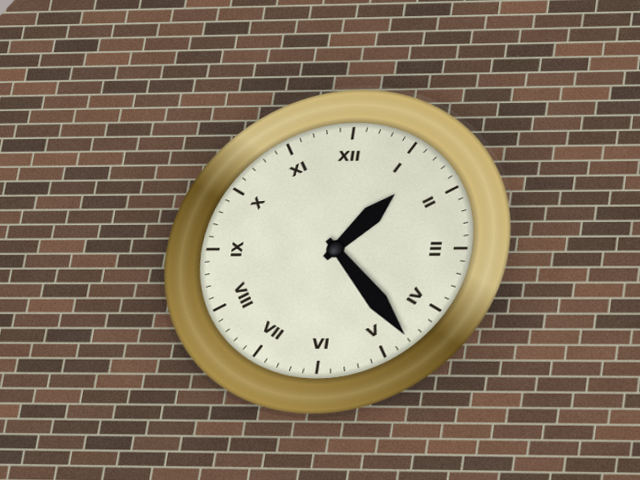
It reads {"hour": 1, "minute": 23}
